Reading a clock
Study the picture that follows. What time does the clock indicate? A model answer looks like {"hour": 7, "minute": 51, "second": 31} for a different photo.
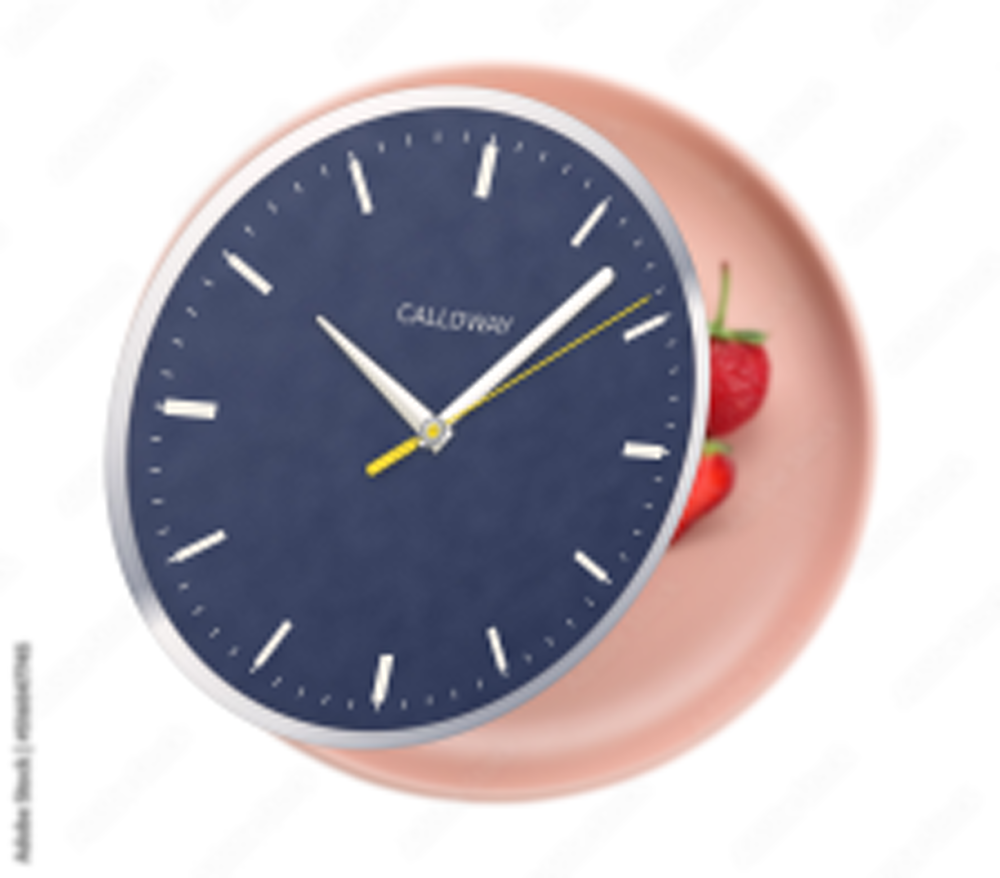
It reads {"hour": 10, "minute": 7, "second": 9}
